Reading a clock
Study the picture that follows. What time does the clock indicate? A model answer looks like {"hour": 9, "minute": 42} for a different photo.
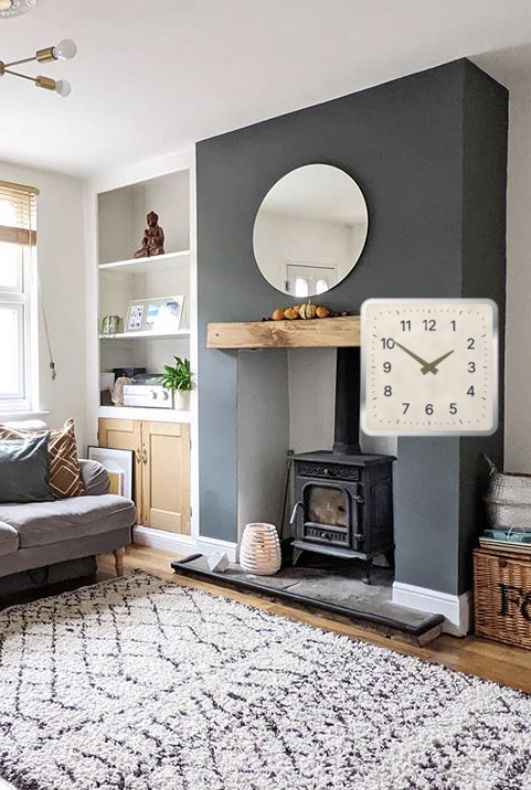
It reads {"hour": 1, "minute": 51}
